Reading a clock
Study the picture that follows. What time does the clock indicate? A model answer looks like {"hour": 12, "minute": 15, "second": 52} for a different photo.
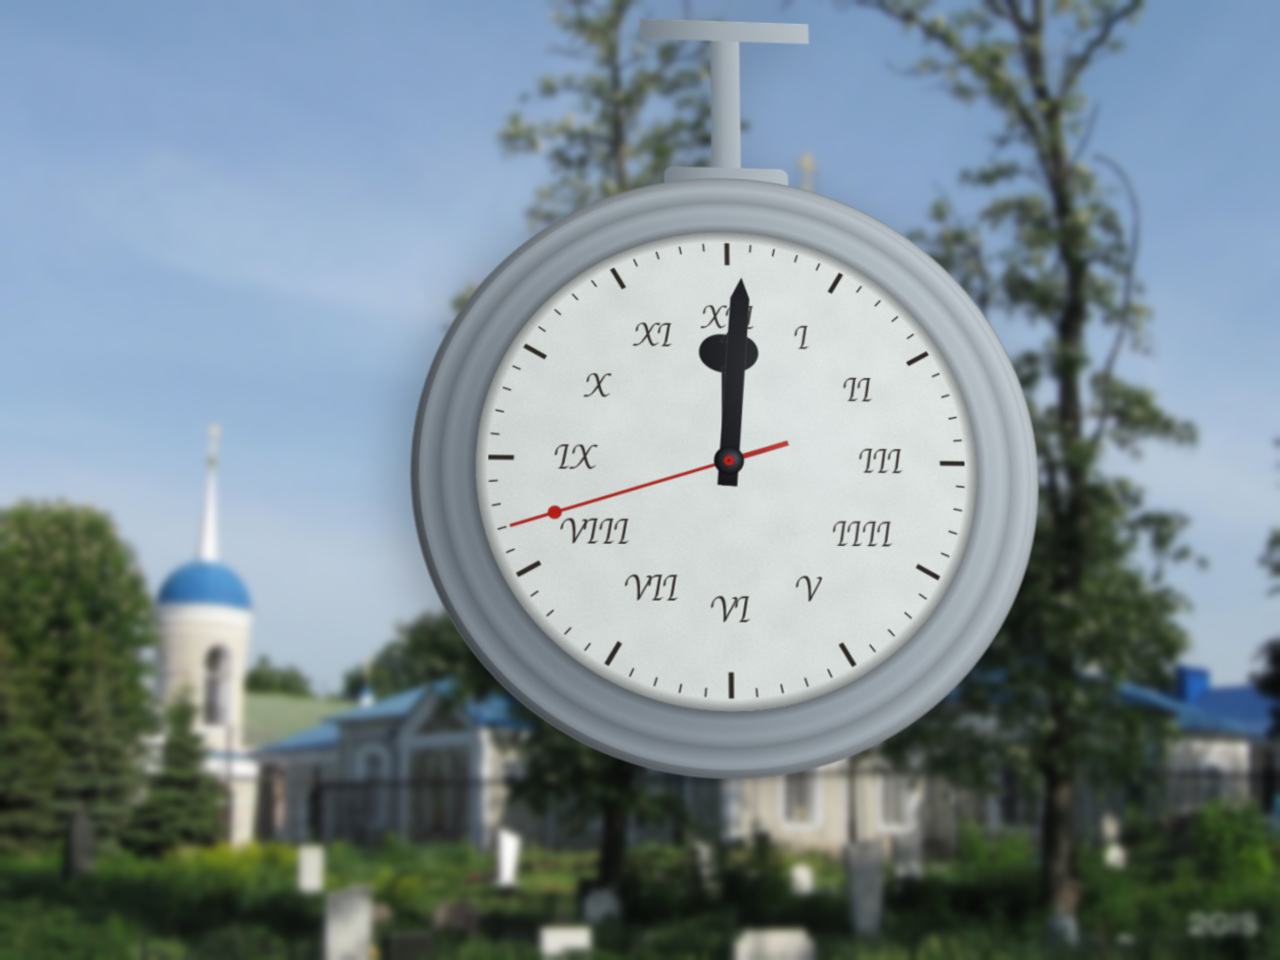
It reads {"hour": 12, "minute": 0, "second": 42}
